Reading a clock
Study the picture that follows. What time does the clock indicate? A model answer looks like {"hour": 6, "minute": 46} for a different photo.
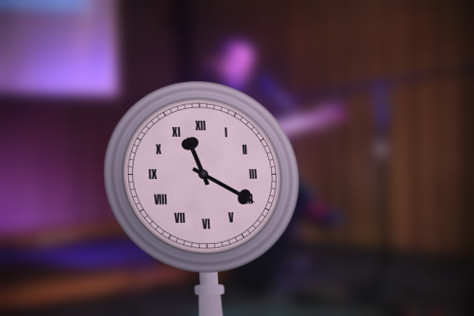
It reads {"hour": 11, "minute": 20}
